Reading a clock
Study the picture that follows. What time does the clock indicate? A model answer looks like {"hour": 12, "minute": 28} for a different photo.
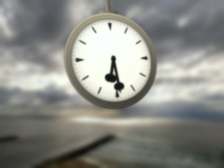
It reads {"hour": 6, "minute": 29}
